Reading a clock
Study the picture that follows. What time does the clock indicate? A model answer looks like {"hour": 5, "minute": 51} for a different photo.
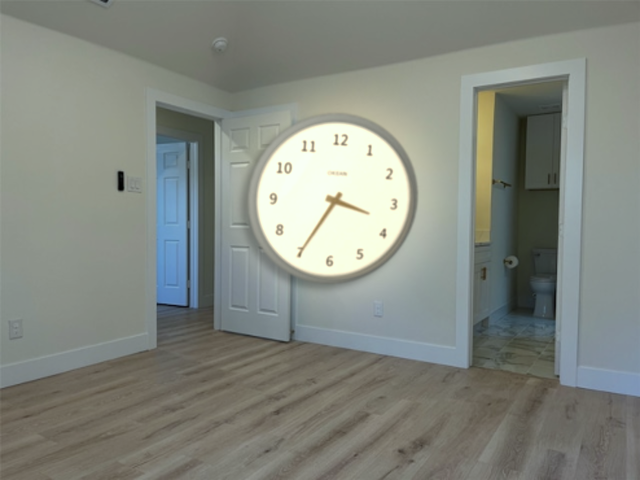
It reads {"hour": 3, "minute": 35}
